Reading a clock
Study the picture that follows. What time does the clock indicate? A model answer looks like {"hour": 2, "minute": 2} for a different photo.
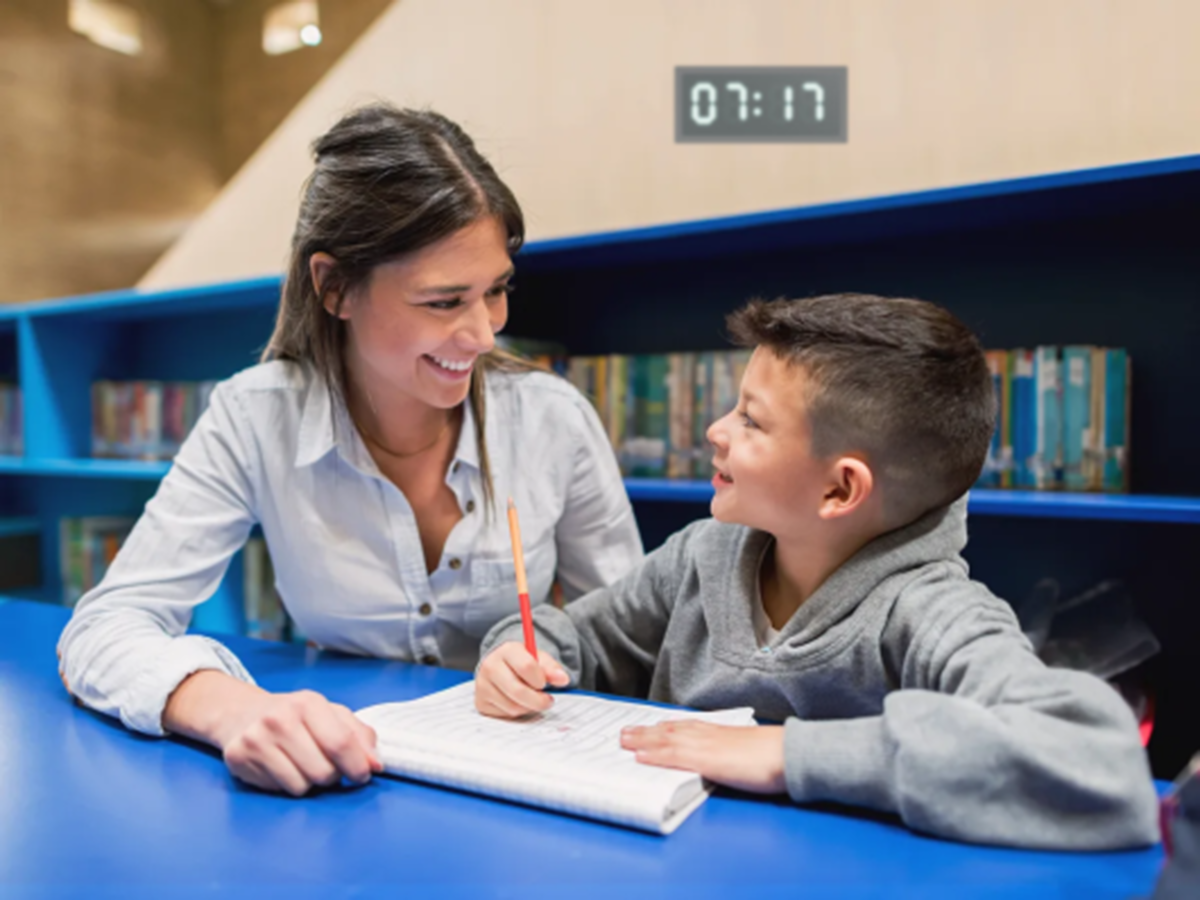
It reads {"hour": 7, "minute": 17}
